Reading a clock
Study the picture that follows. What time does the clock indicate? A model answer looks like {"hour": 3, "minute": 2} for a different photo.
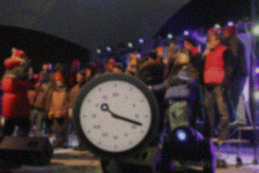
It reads {"hour": 10, "minute": 18}
